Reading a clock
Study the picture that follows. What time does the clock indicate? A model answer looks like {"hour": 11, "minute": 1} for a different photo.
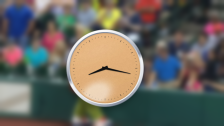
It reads {"hour": 8, "minute": 17}
